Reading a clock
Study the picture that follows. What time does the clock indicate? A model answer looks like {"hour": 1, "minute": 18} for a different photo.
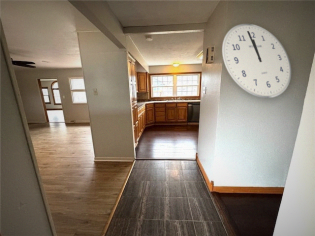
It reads {"hour": 11, "minute": 59}
